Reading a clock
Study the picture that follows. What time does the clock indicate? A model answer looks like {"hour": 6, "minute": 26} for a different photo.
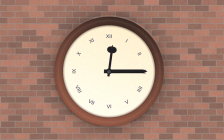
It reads {"hour": 12, "minute": 15}
